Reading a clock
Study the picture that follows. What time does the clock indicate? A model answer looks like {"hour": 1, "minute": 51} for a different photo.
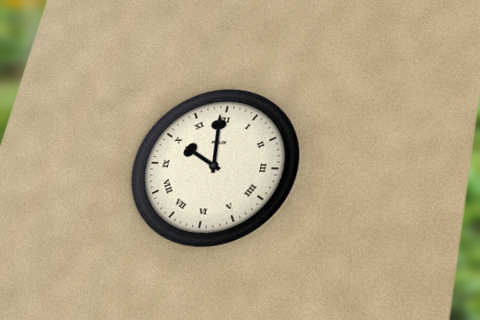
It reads {"hour": 9, "minute": 59}
